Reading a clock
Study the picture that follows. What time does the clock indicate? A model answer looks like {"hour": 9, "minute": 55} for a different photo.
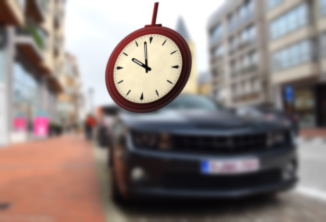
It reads {"hour": 9, "minute": 58}
